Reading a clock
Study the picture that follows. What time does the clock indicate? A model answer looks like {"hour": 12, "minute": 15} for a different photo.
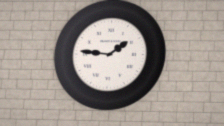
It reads {"hour": 1, "minute": 46}
